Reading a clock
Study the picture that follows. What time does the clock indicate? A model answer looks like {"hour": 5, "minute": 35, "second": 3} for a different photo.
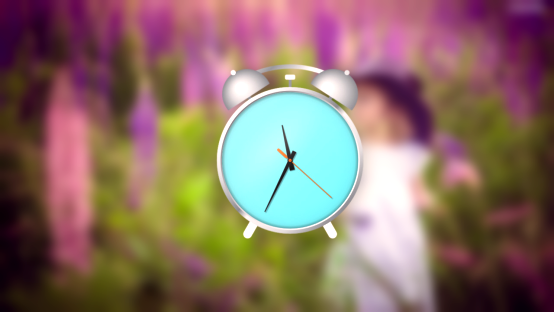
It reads {"hour": 11, "minute": 34, "second": 22}
